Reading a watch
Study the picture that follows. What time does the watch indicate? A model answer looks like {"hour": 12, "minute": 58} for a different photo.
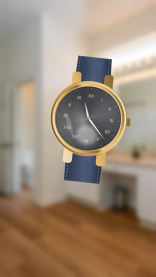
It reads {"hour": 11, "minute": 23}
